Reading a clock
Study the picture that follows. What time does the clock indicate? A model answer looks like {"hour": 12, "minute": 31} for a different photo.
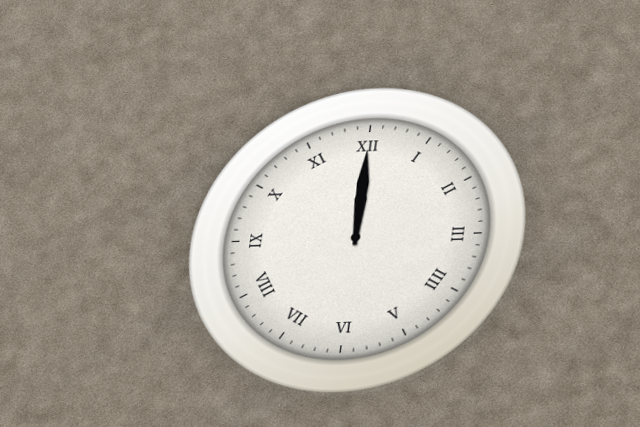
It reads {"hour": 12, "minute": 0}
